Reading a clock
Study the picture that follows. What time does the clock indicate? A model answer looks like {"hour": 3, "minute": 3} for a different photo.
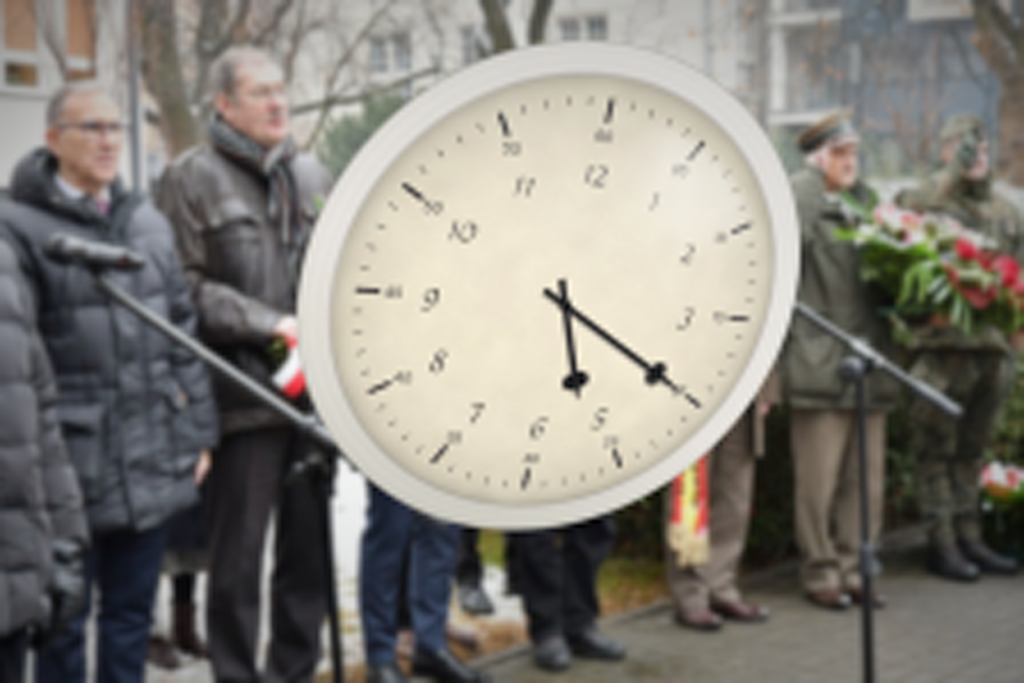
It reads {"hour": 5, "minute": 20}
